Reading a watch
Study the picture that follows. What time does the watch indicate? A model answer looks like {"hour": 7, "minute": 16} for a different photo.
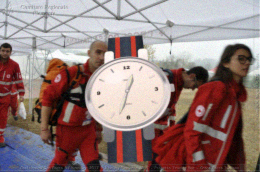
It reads {"hour": 12, "minute": 33}
